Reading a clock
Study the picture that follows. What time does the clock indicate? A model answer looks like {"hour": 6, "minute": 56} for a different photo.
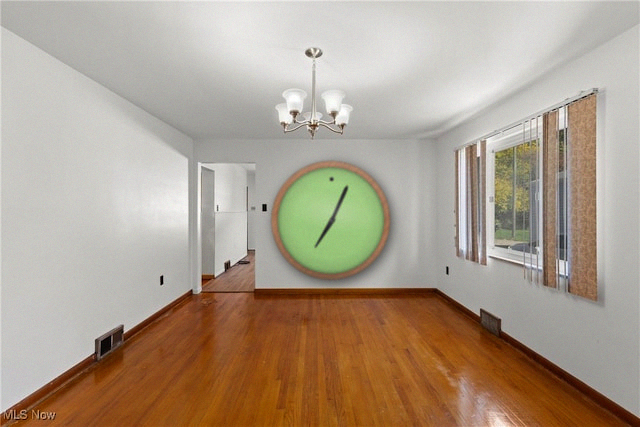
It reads {"hour": 7, "minute": 4}
